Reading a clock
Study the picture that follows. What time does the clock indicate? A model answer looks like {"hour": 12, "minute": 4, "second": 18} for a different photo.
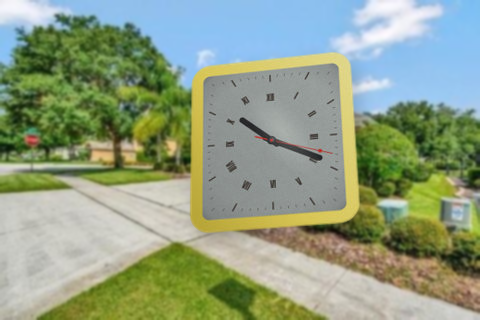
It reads {"hour": 10, "minute": 19, "second": 18}
